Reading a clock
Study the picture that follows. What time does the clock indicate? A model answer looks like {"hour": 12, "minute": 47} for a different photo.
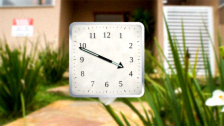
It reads {"hour": 3, "minute": 49}
